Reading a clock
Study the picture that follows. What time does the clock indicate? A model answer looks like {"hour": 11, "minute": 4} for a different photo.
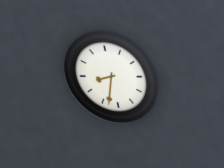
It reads {"hour": 8, "minute": 33}
